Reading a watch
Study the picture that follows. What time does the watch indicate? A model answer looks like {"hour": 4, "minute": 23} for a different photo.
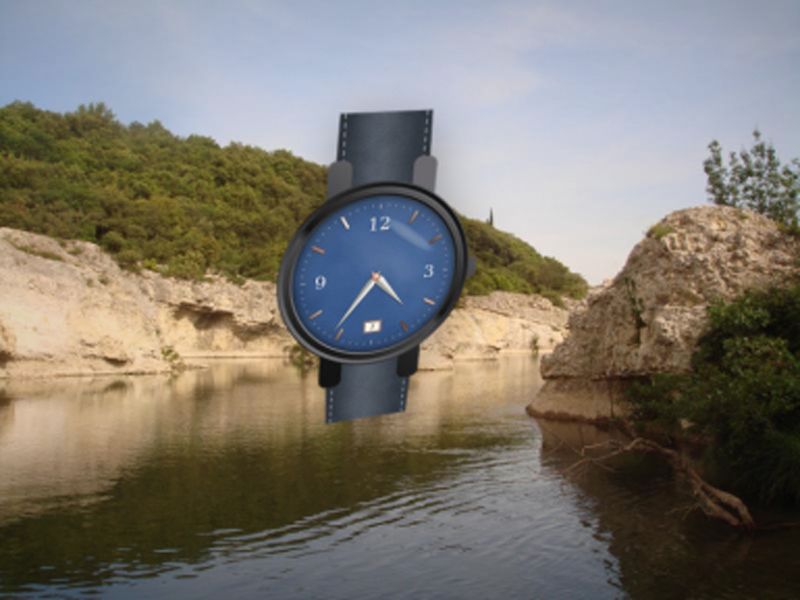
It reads {"hour": 4, "minute": 36}
